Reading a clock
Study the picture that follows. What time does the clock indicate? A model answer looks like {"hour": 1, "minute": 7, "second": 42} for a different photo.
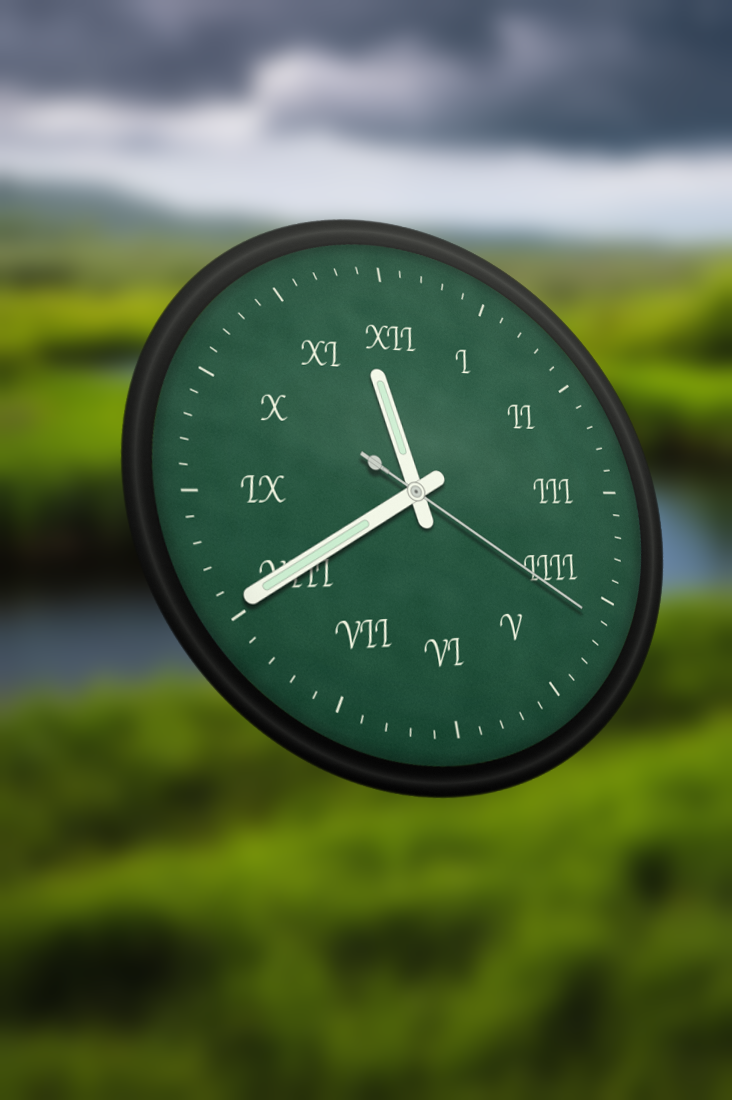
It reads {"hour": 11, "minute": 40, "second": 21}
